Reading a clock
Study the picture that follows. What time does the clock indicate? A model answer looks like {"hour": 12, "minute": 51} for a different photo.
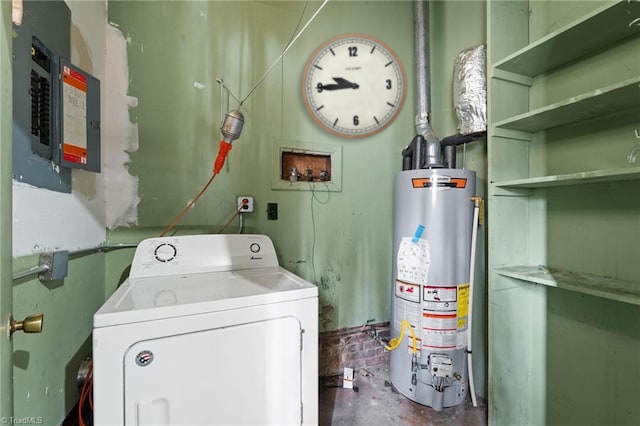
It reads {"hour": 9, "minute": 45}
